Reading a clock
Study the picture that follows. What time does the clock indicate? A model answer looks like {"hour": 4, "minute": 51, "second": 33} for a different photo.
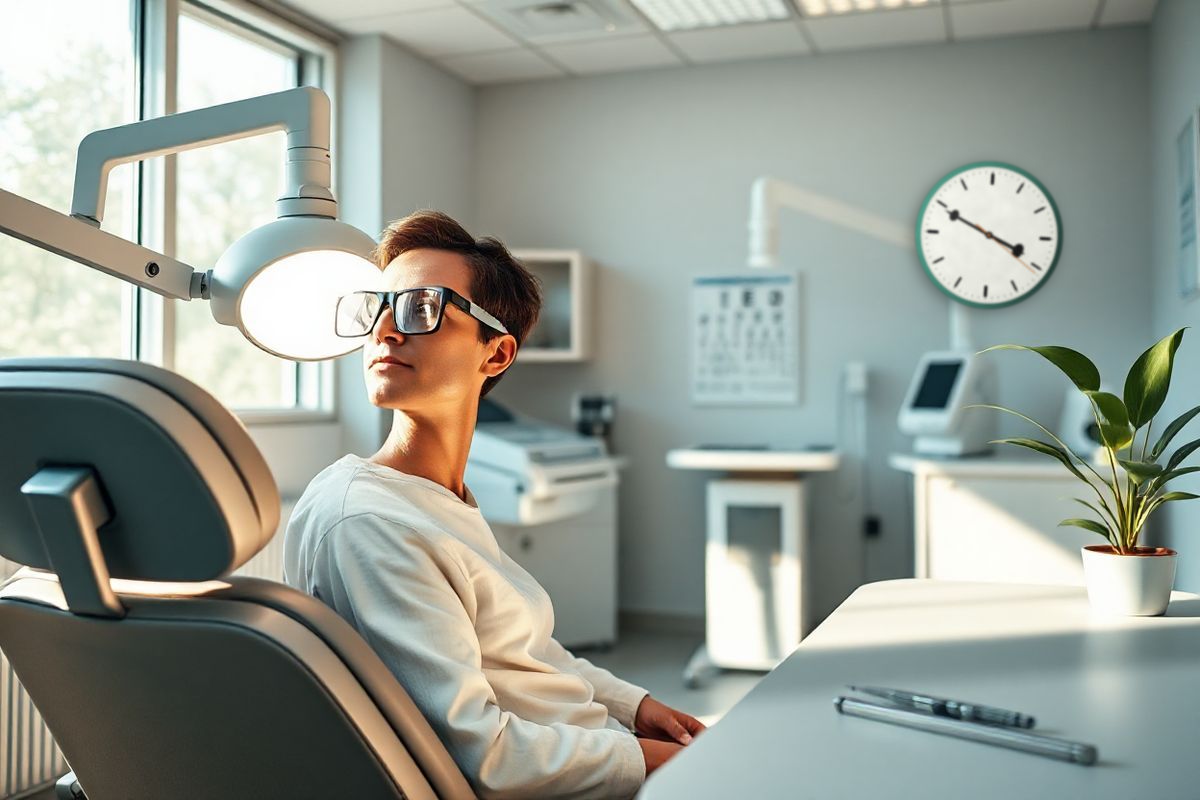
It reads {"hour": 3, "minute": 49, "second": 21}
